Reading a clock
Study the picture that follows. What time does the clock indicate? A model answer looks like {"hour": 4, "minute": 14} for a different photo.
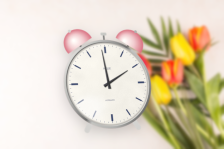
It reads {"hour": 1, "minute": 59}
